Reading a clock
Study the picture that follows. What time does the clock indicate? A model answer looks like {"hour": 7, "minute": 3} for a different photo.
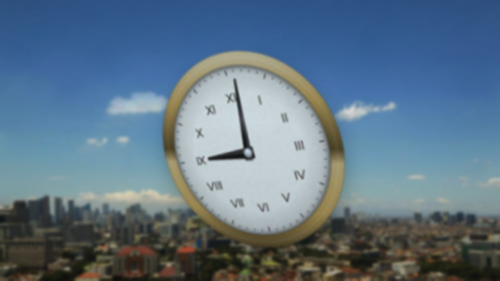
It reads {"hour": 9, "minute": 1}
